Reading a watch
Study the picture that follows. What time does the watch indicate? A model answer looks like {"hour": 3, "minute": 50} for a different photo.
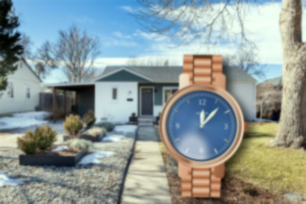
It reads {"hour": 12, "minute": 7}
